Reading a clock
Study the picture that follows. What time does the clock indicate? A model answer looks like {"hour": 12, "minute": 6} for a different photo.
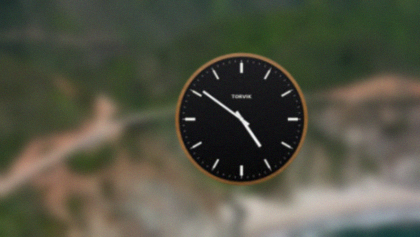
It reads {"hour": 4, "minute": 51}
